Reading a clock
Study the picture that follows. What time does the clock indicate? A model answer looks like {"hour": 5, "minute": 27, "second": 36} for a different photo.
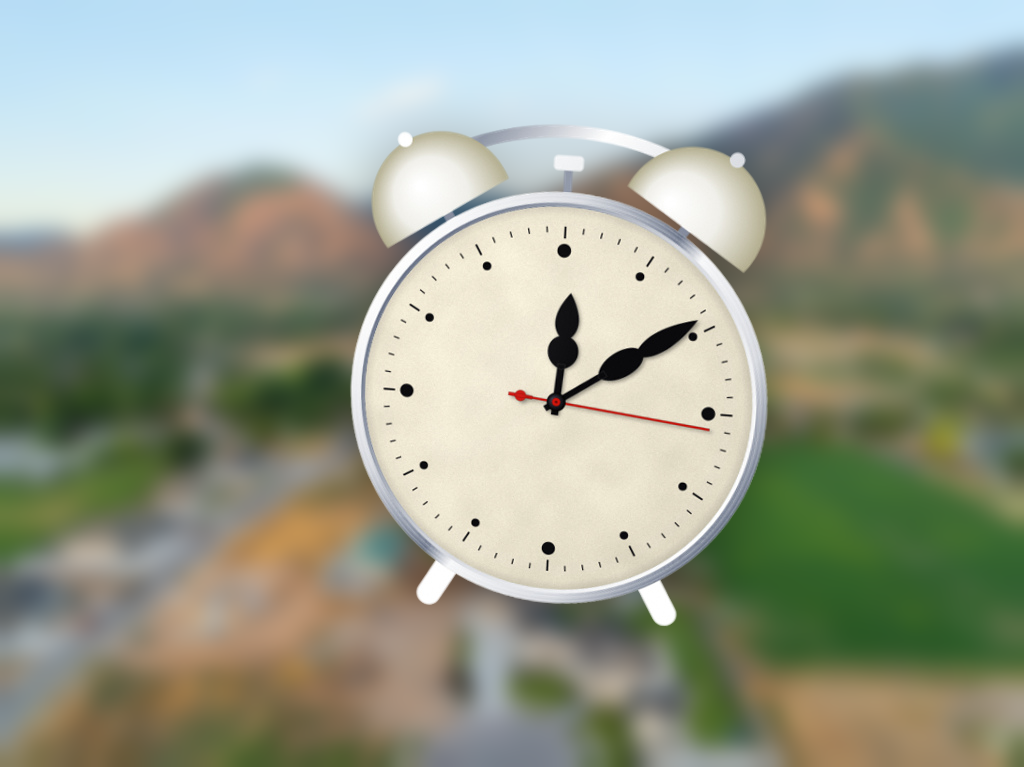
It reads {"hour": 12, "minute": 9, "second": 16}
